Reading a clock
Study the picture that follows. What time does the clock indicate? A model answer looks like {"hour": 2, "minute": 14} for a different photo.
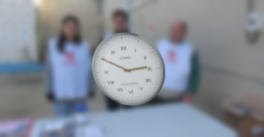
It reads {"hour": 2, "minute": 50}
